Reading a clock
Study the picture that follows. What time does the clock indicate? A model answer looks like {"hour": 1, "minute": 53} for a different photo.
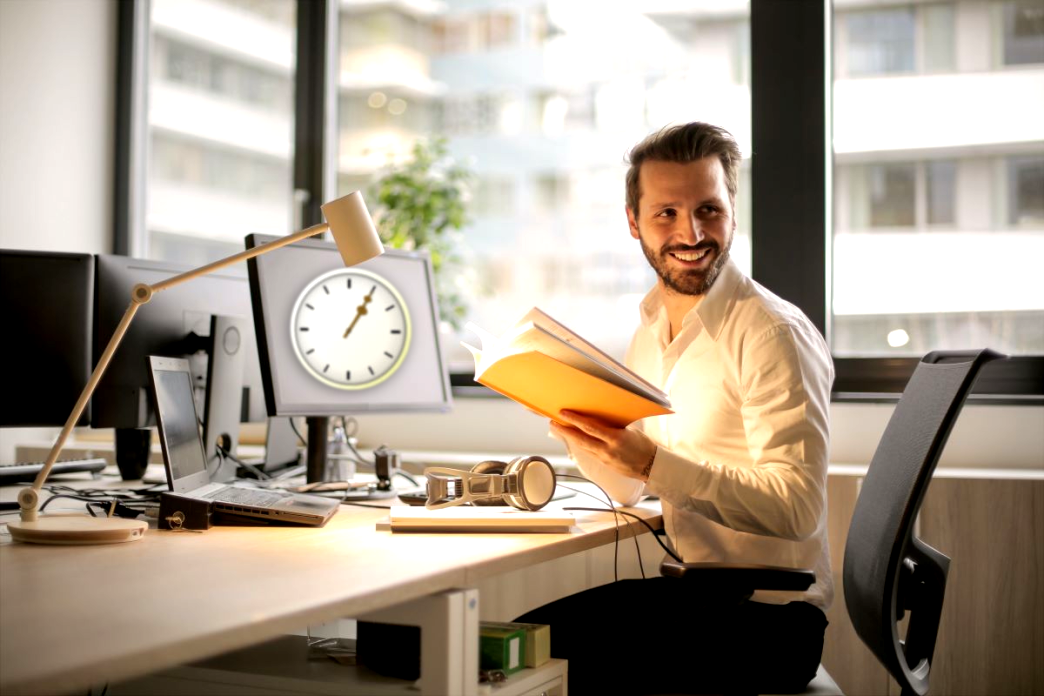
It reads {"hour": 1, "minute": 5}
